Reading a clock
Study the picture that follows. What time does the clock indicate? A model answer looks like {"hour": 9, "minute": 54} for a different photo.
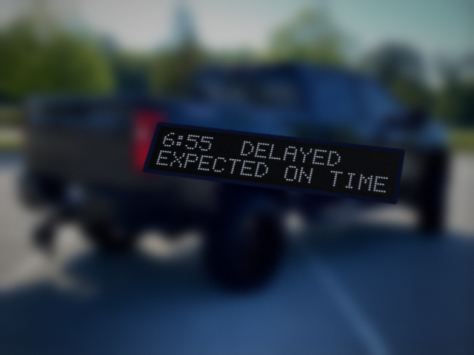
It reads {"hour": 6, "minute": 55}
